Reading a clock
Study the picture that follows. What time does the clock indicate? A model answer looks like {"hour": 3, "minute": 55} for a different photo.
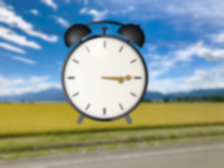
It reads {"hour": 3, "minute": 15}
